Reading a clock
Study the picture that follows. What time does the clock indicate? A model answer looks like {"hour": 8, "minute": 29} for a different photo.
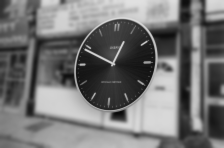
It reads {"hour": 12, "minute": 49}
